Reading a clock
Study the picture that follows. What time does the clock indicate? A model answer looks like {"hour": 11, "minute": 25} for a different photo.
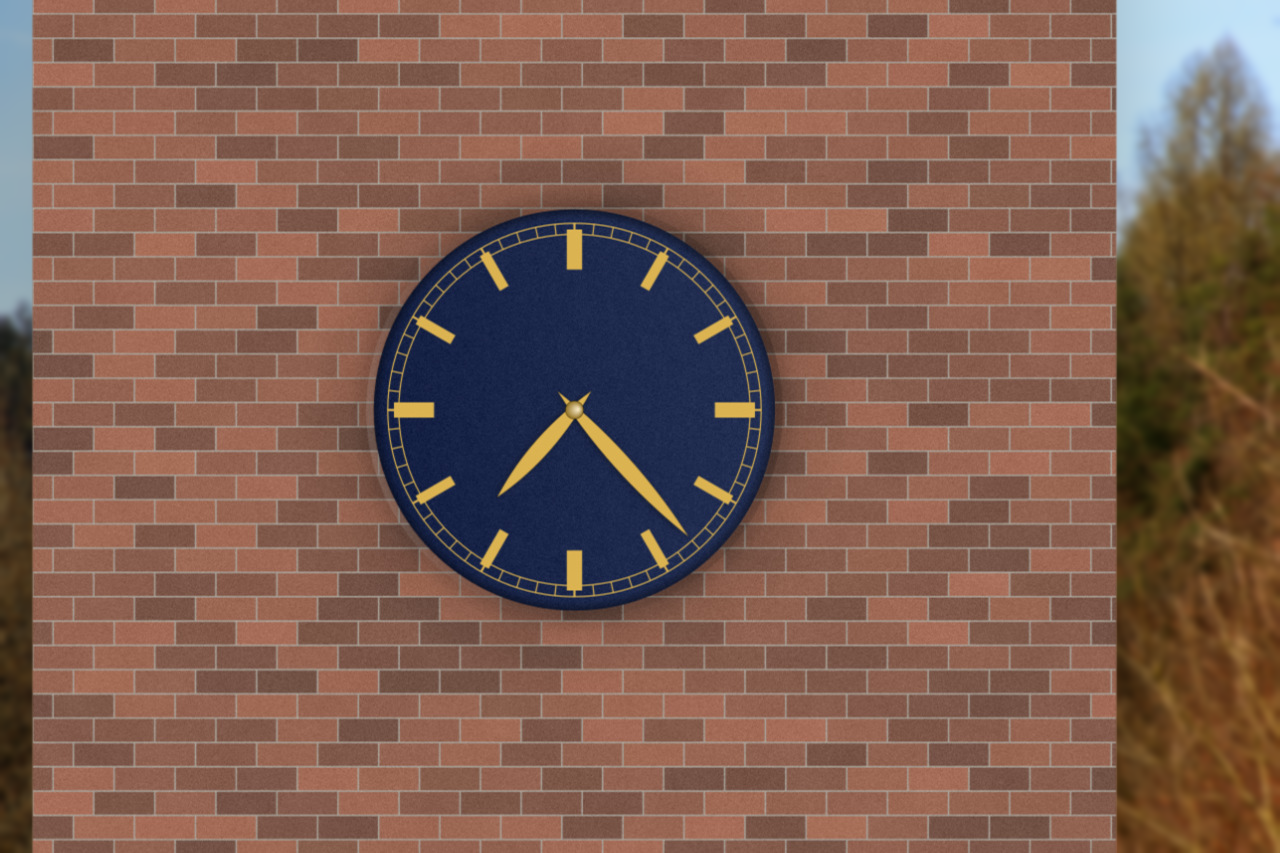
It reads {"hour": 7, "minute": 23}
